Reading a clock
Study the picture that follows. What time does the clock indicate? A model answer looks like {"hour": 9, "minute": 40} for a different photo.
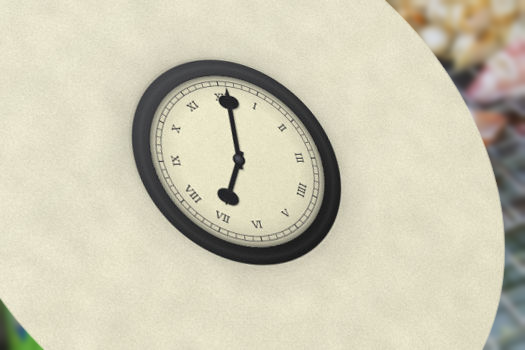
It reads {"hour": 7, "minute": 1}
